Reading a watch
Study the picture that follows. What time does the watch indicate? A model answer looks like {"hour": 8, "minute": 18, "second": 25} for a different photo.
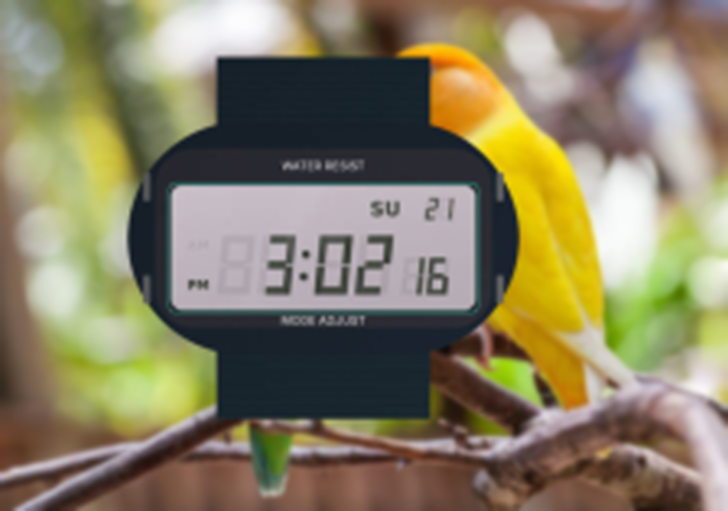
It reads {"hour": 3, "minute": 2, "second": 16}
